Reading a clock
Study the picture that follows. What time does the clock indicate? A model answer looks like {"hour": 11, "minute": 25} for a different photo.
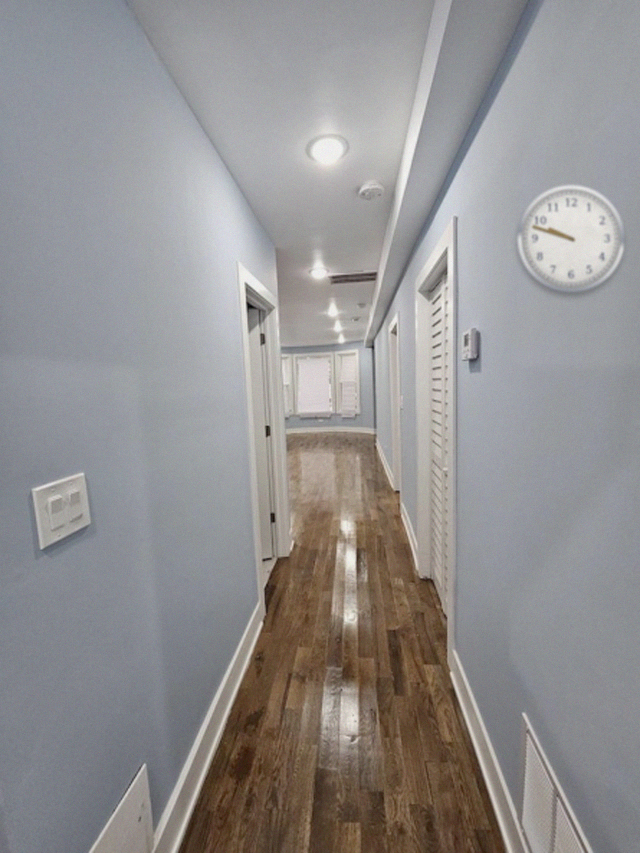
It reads {"hour": 9, "minute": 48}
